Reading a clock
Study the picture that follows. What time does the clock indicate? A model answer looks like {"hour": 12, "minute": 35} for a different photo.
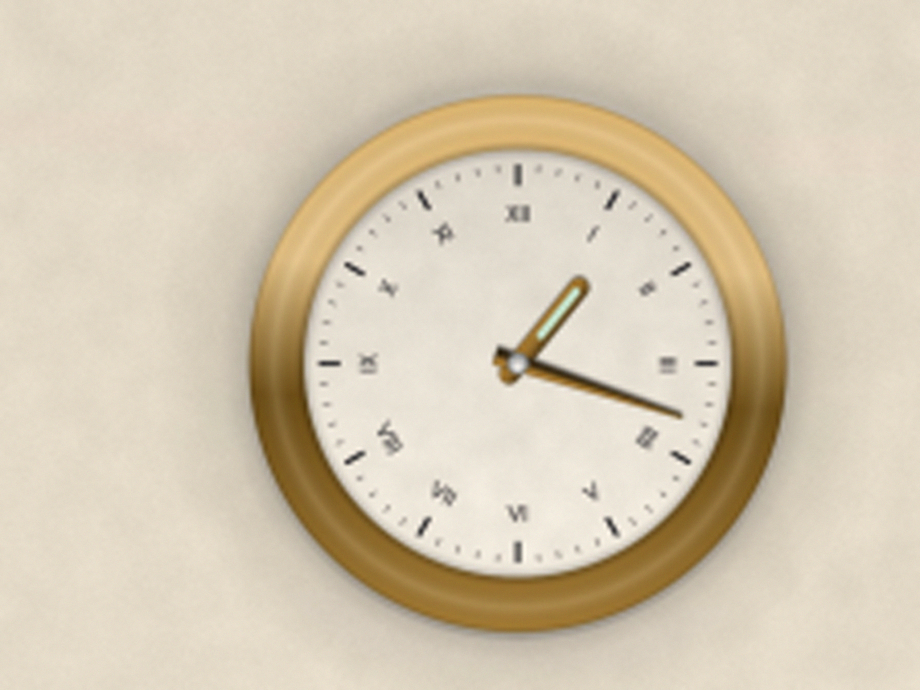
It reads {"hour": 1, "minute": 18}
